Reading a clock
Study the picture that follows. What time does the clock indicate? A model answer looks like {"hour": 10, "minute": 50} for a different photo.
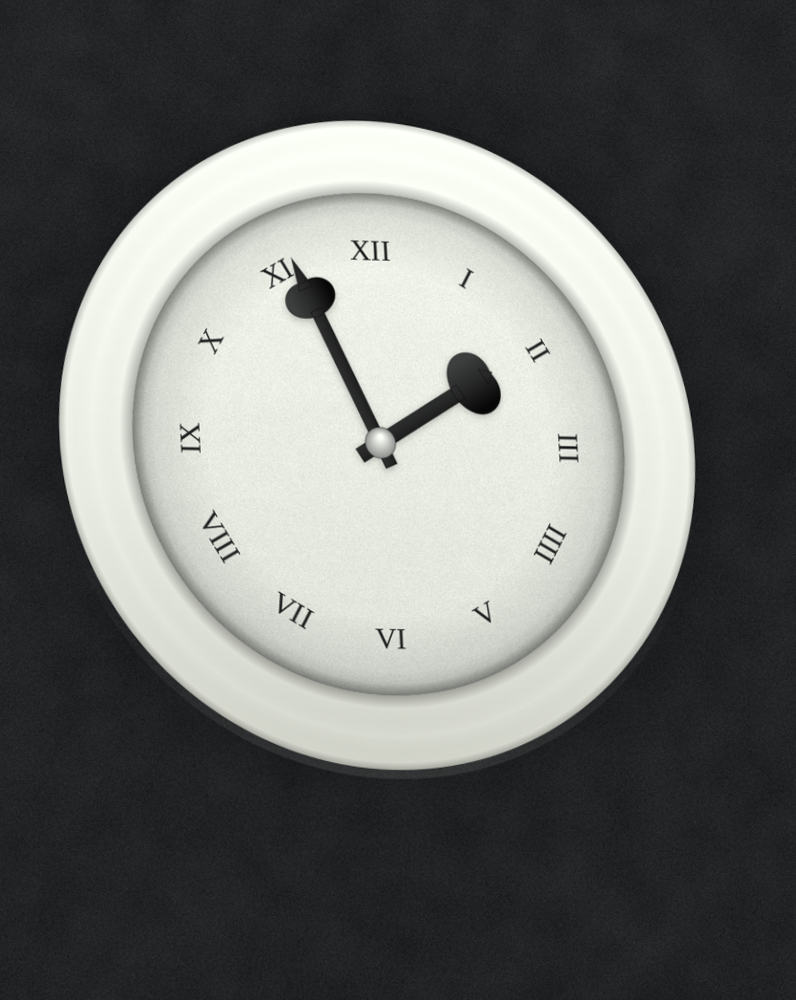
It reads {"hour": 1, "minute": 56}
